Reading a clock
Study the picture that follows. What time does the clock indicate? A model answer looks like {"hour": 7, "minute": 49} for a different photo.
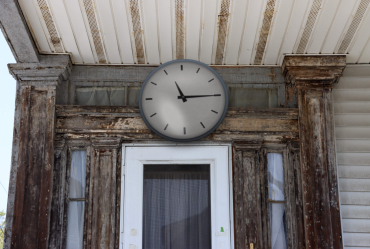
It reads {"hour": 11, "minute": 15}
